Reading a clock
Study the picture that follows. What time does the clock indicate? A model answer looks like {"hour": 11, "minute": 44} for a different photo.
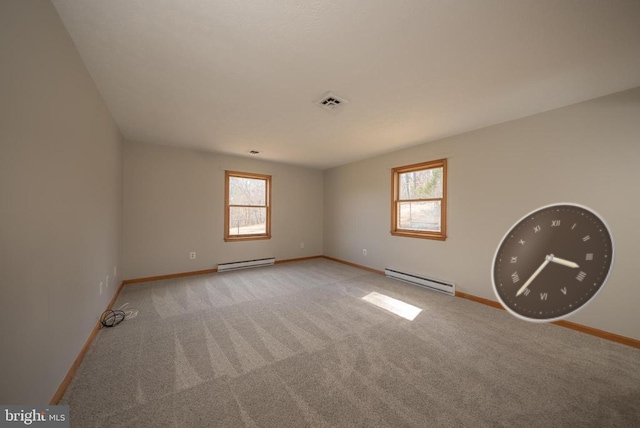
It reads {"hour": 3, "minute": 36}
